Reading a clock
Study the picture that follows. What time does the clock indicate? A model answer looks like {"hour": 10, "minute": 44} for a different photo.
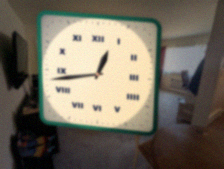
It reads {"hour": 12, "minute": 43}
